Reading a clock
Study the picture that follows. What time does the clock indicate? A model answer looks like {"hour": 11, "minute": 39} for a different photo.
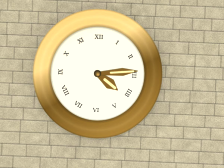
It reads {"hour": 4, "minute": 14}
